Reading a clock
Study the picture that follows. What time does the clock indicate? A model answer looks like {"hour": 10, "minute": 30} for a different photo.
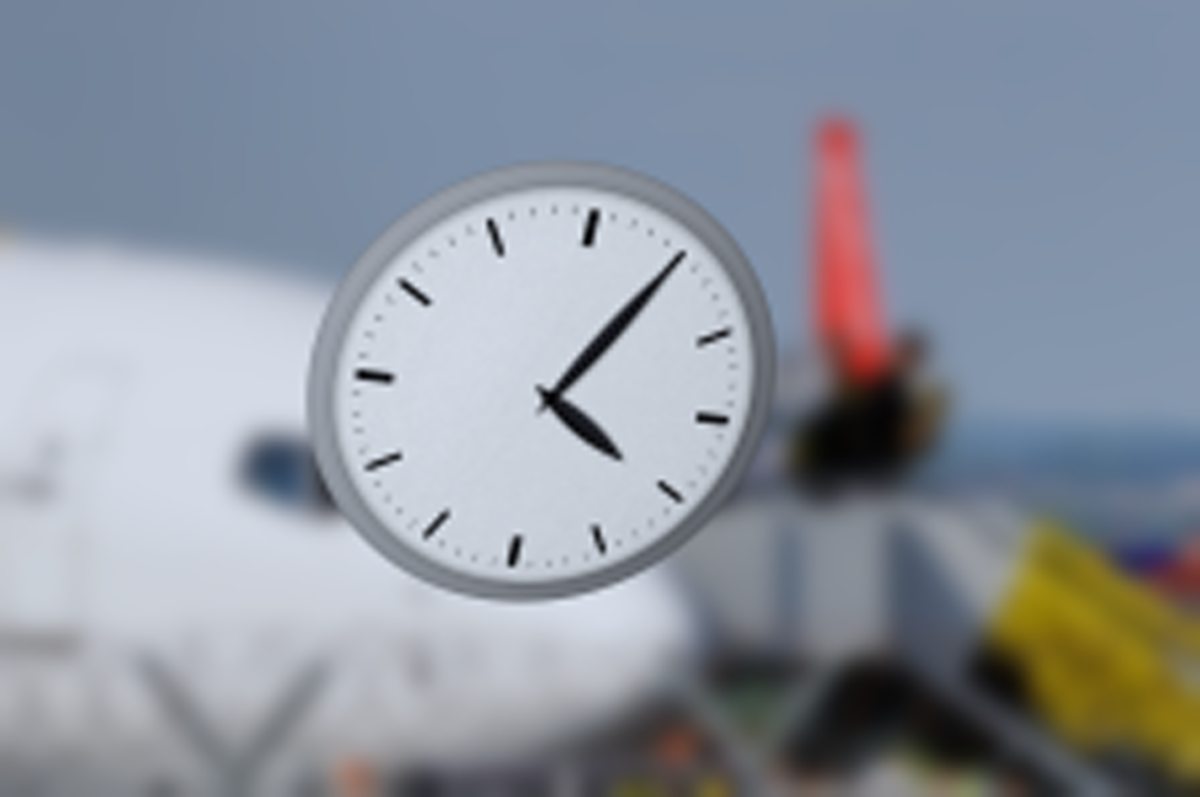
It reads {"hour": 4, "minute": 5}
